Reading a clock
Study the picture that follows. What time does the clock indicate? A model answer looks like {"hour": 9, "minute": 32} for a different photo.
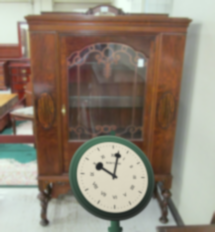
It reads {"hour": 10, "minute": 2}
